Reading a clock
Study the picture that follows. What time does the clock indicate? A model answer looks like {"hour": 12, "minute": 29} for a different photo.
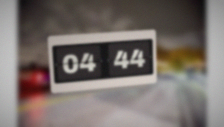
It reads {"hour": 4, "minute": 44}
